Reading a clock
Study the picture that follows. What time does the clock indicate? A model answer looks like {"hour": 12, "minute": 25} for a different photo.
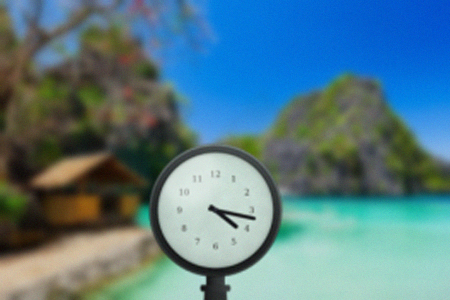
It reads {"hour": 4, "minute": 17}
